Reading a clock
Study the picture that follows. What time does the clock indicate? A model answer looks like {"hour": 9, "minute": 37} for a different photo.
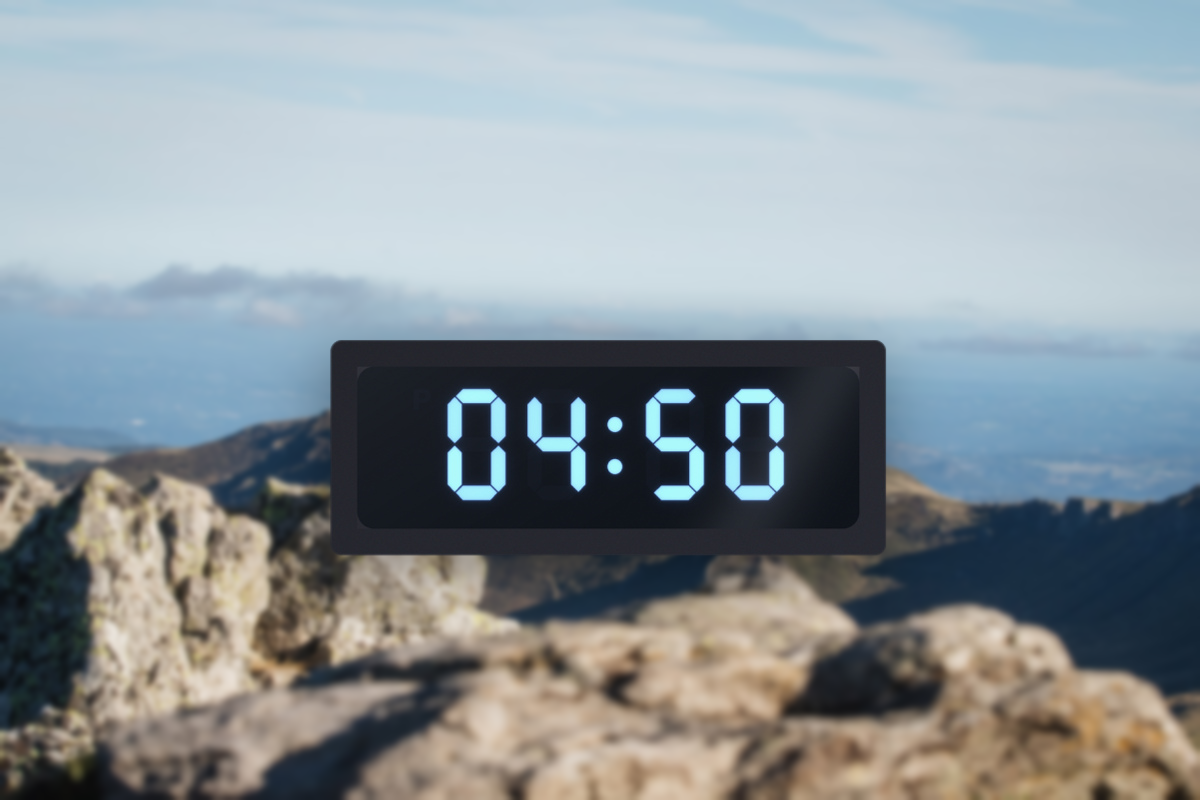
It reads {"hour": 4, "minute": 50}
